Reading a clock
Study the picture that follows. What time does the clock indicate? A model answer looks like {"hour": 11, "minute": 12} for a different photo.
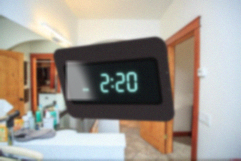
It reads {"hour": 2, "minute": 20}
